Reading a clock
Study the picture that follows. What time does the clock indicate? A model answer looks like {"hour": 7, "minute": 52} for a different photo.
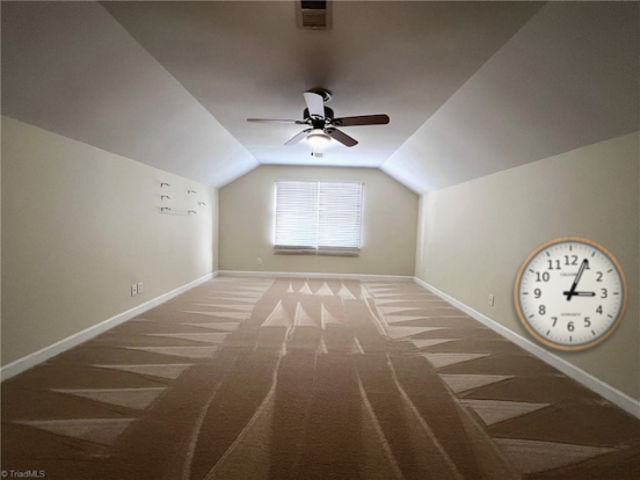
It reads {"hour": 3, "minute": 4}
